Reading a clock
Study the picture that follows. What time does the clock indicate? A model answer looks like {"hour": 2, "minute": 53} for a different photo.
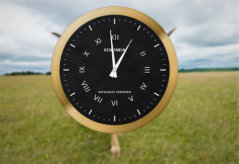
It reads {"hour": 12, "minute": 59}
